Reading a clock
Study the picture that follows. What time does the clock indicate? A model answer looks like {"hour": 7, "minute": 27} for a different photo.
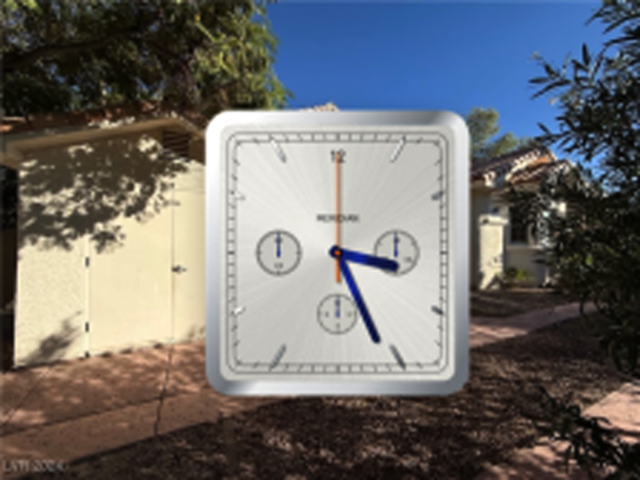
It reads {"hour": 3, "minute": 26}
